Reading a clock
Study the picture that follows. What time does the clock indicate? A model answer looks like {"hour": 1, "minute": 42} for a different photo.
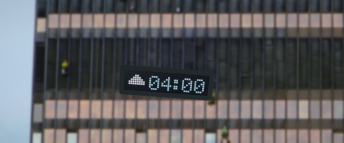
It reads {"hour": 4, "minute": 0}
